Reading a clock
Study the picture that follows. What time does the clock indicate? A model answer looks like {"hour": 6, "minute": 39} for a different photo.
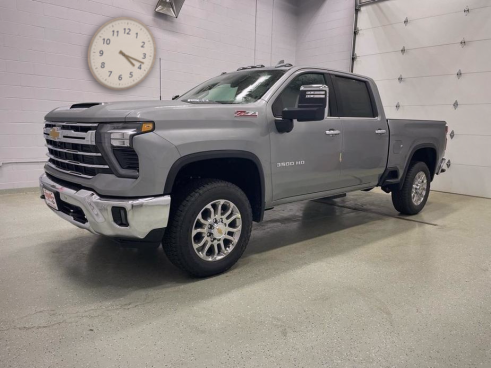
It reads {"hour": 4, "minute": 18}
